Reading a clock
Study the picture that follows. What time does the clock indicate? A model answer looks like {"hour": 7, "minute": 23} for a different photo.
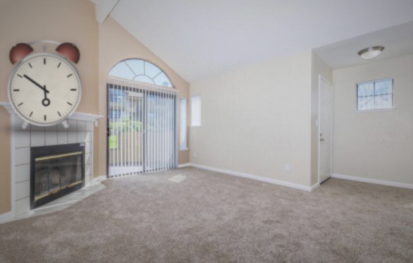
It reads {"hour": 5, "minute": 51}
